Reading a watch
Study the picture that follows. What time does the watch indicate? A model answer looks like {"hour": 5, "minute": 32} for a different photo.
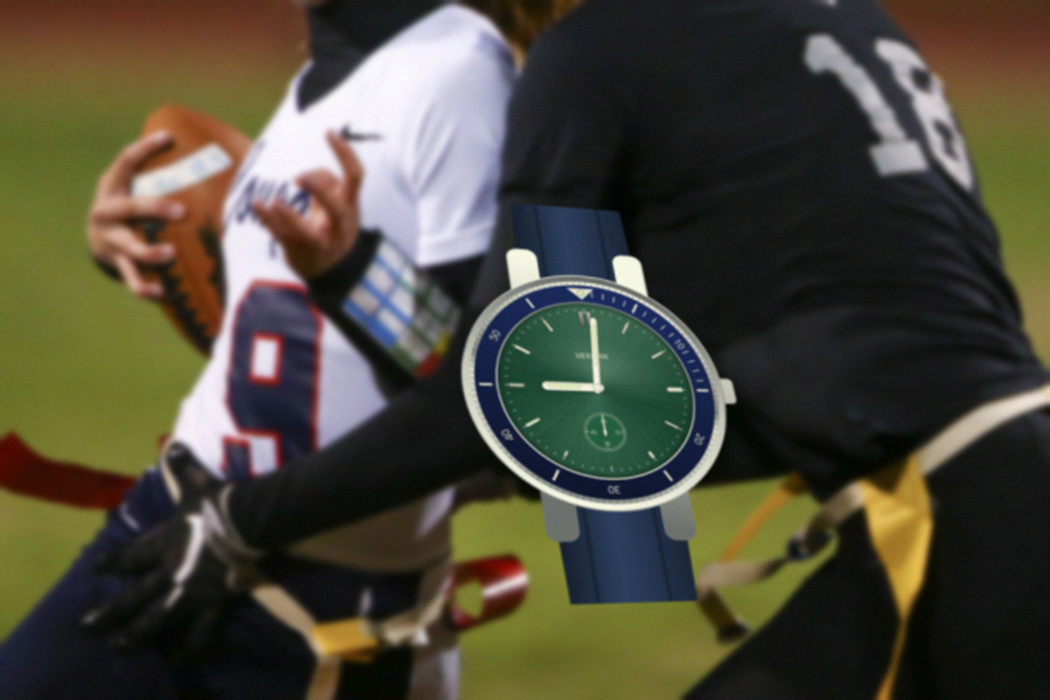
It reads {"hour": 9, "minute": 1}
